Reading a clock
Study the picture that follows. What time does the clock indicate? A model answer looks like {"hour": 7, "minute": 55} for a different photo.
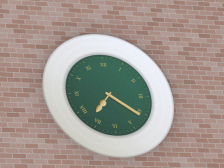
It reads {"hour": 7, "minute": 21}
